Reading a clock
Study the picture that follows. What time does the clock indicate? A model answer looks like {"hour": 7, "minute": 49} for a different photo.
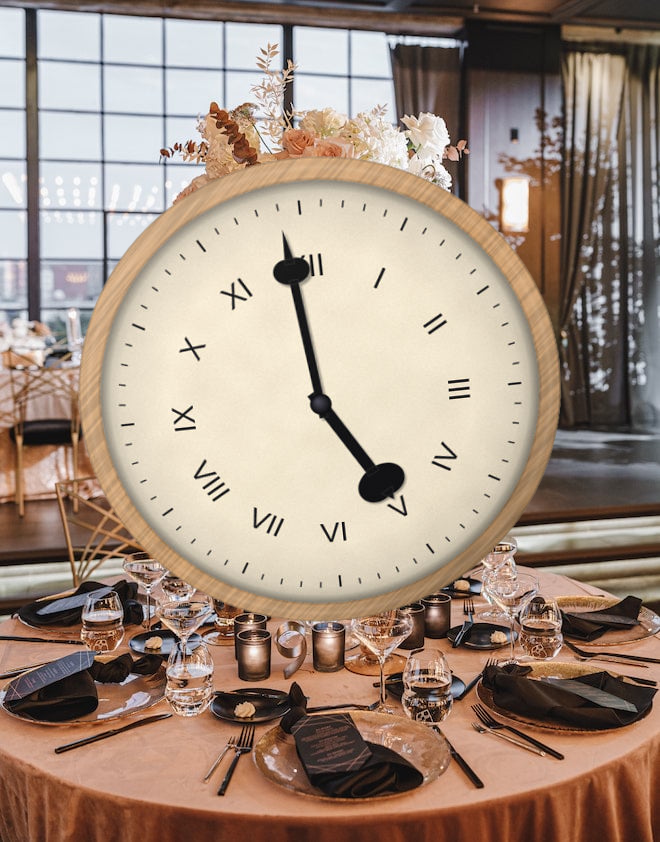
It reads {"hour": 4, "minute": 59}
